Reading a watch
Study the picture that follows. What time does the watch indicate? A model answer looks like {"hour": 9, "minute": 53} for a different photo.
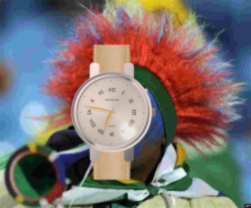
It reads {"hour": 6, "minute": 47}
